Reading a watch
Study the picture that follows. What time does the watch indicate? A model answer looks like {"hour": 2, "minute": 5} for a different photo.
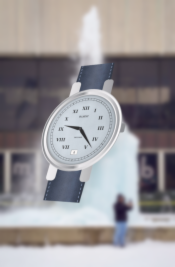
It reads {"hour": 9, "minute": 23}
